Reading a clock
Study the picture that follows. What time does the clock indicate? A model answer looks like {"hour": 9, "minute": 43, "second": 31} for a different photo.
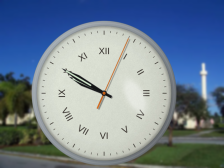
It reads {"hour": 9, "minute": 50, "second": 4}
